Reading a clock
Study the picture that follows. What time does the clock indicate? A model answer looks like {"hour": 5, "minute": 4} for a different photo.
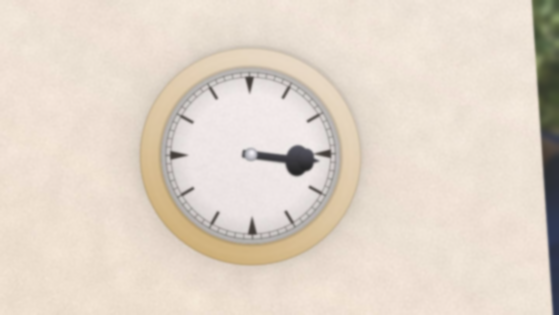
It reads {"hour": 3, "minute": 16}
